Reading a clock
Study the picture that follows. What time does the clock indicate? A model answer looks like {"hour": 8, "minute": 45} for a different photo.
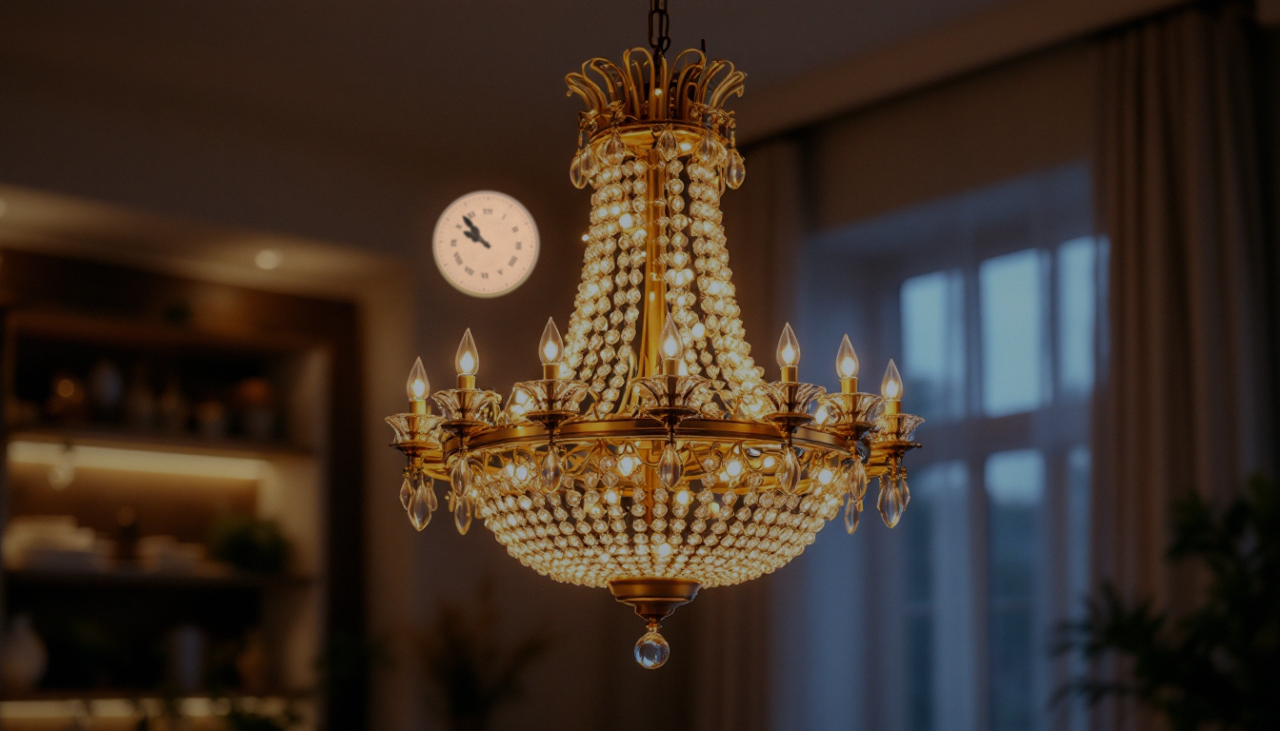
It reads {"hour": 9, "minute": 53}
